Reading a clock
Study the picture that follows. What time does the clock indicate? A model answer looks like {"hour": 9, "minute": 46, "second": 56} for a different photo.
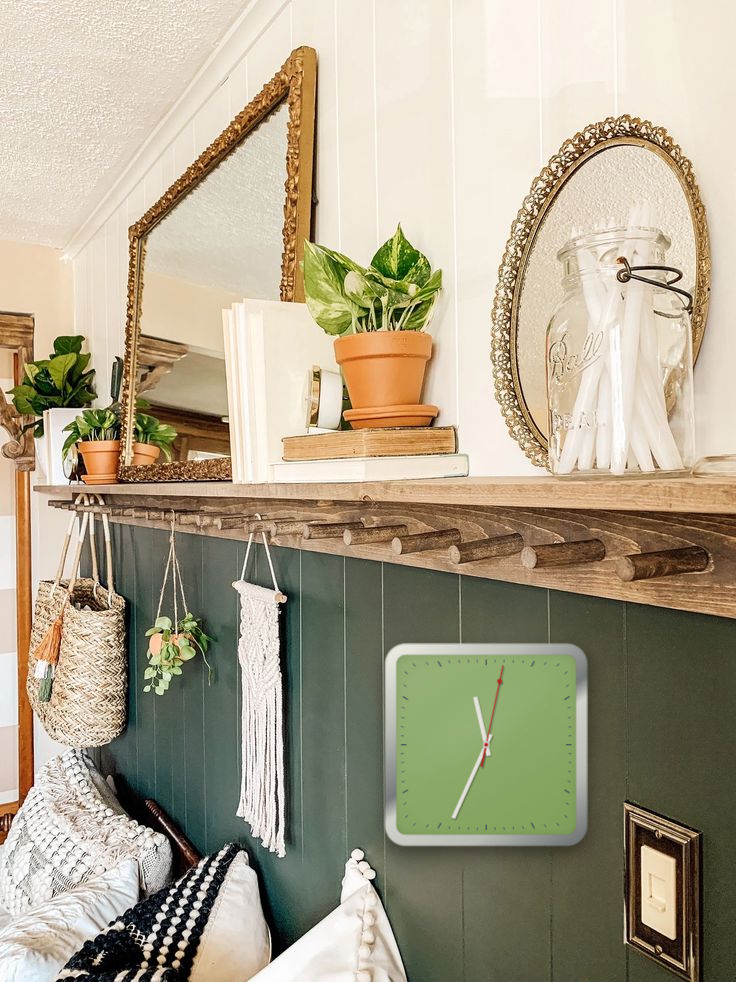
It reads {"hour": 11, "minute": 34, "second": 2}
